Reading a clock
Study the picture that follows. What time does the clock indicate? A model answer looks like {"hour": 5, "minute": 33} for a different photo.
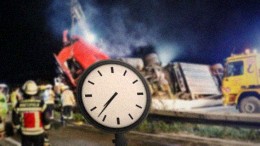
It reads {"hour": 7, "minute": 37}
